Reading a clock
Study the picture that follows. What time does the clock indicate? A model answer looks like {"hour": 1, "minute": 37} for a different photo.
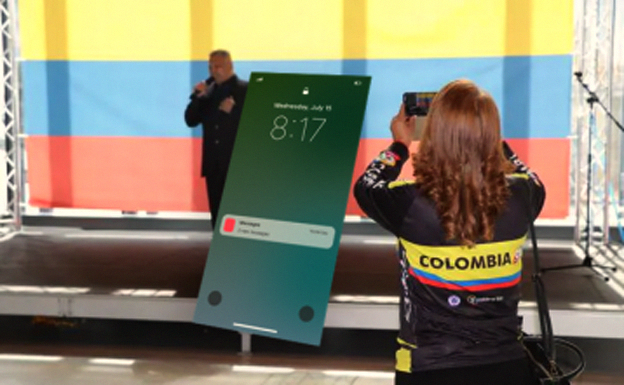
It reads {"hour": 8, "minute": 17}
